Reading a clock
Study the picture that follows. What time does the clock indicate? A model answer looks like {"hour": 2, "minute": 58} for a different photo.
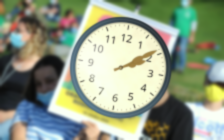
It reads {"hour": 2, "minute": 9}
